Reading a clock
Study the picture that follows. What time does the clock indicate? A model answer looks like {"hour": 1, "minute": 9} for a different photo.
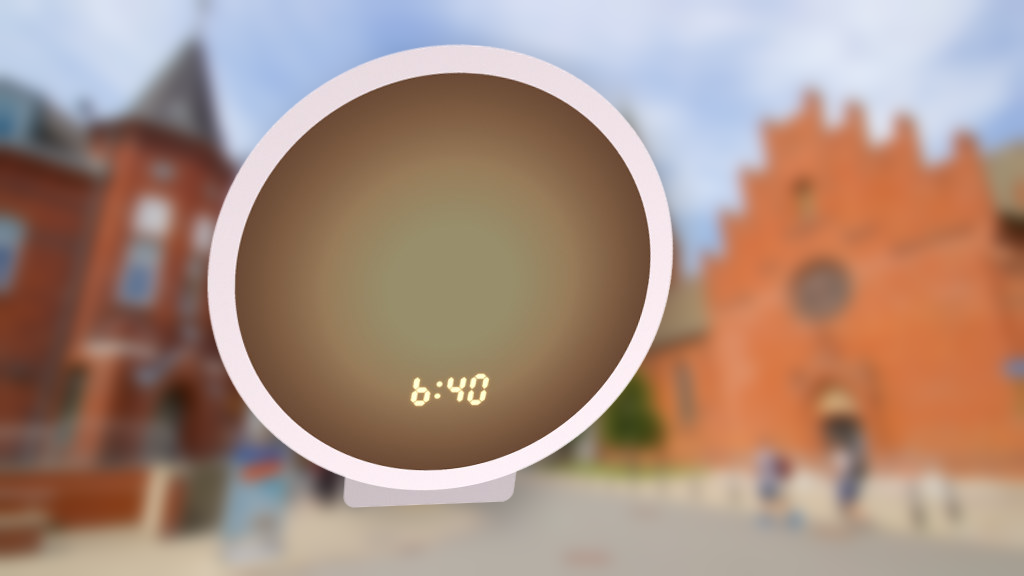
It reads {"hour": 6, "minute": 40}
